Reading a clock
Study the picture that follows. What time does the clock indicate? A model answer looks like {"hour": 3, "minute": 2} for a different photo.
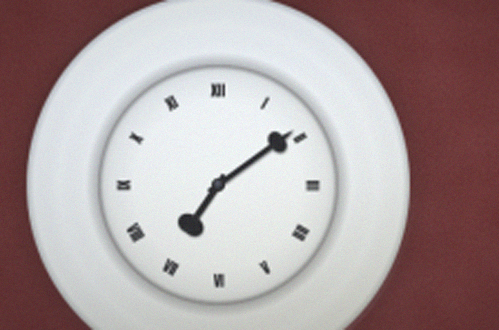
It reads {"hour": 7, "minute": 9}
